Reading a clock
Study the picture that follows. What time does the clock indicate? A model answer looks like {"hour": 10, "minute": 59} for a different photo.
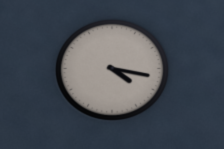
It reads {"hour": 4, "minute": 17}
